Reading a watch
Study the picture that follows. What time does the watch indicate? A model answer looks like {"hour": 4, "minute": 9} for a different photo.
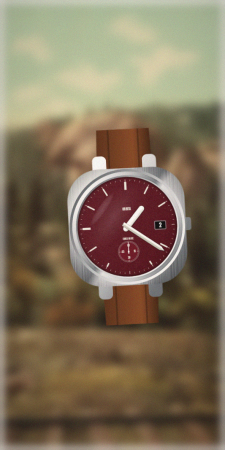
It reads {"hour": 1, "minute": 21}
